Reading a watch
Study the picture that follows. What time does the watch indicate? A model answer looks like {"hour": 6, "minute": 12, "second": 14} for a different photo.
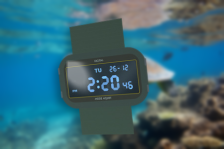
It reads {"hour": 2, "minute": 20, "second": 46}
